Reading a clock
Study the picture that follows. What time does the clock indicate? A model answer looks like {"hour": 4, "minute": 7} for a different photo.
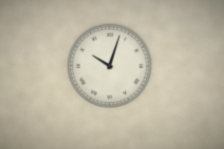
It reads {"hour": 10, "minute": 3}
